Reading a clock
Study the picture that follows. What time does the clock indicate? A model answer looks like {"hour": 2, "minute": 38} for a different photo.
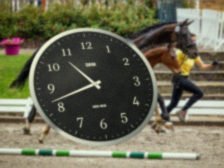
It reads {"hour": 10, "minute": 42}
